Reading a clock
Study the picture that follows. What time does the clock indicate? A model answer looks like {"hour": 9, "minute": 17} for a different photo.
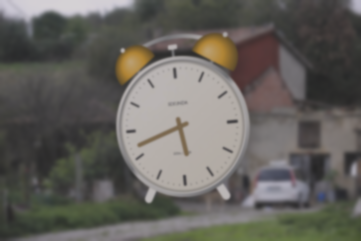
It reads {"hour": 5, "minute": 42}
